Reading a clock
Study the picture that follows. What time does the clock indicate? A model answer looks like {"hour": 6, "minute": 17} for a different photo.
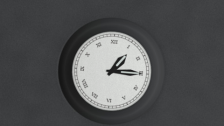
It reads {"hour": 1, "minute": 15}
